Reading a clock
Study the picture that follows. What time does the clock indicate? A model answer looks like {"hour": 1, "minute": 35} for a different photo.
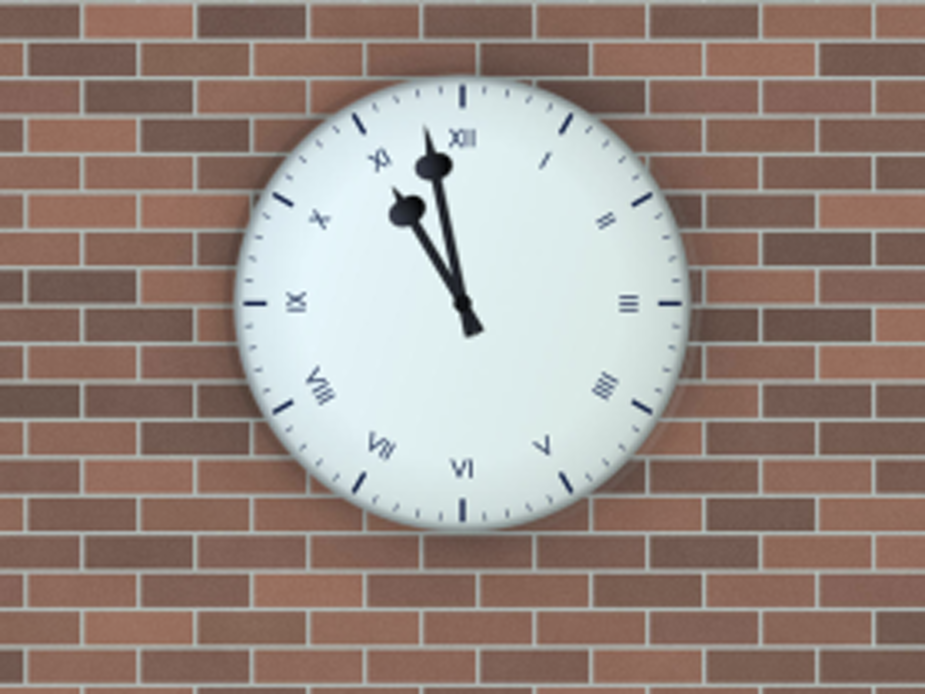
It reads {"hour": 10, "minute": 58}
